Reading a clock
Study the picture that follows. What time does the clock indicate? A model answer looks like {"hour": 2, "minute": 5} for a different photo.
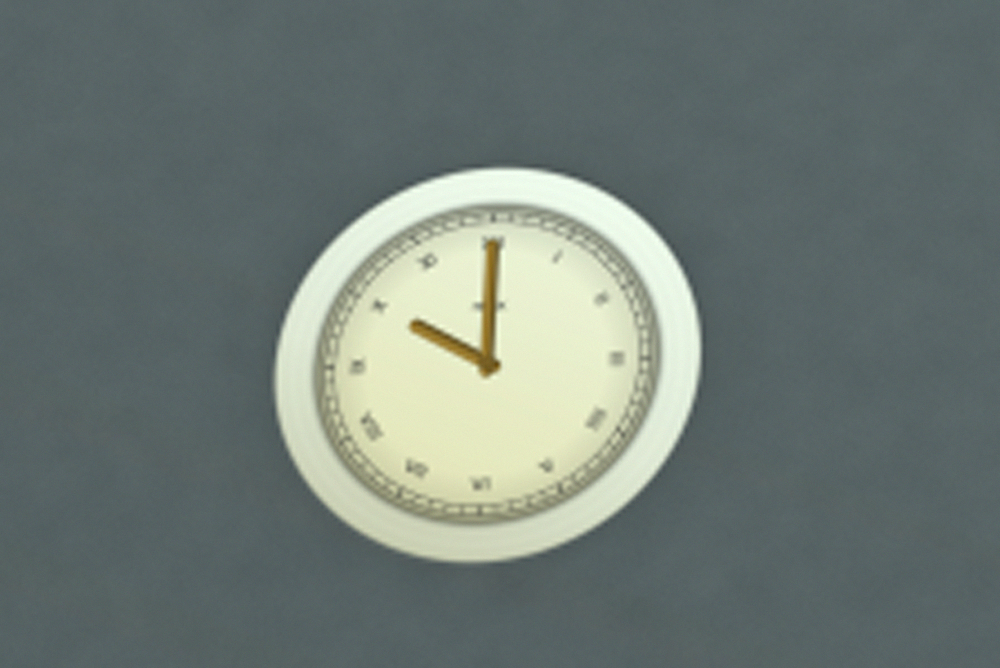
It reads {"hour": 10, "minute": 0}
